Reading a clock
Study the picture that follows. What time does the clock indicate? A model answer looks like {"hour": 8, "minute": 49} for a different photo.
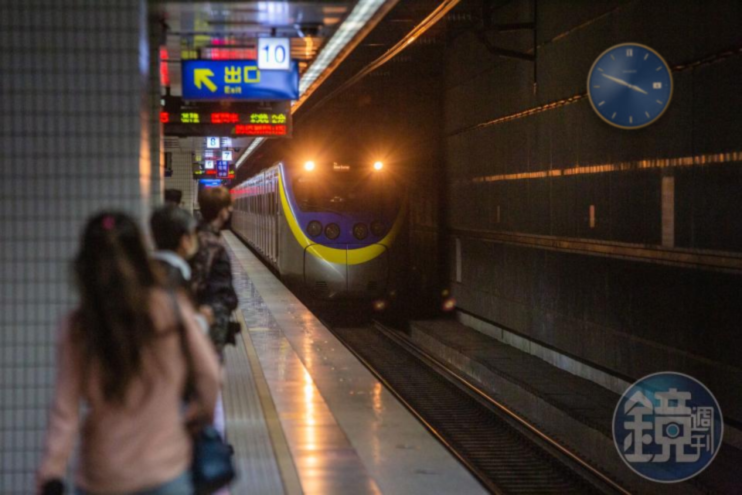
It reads {"hour": 3, "minute": 49}
